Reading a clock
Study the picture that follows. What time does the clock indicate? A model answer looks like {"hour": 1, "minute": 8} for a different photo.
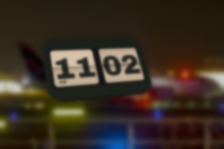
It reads {"hour": 11, "minute": 2}
